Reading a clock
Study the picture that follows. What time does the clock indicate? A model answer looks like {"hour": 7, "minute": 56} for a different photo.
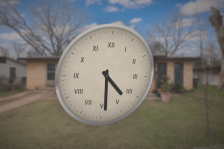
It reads {"hour": 4, "minute": 29}
